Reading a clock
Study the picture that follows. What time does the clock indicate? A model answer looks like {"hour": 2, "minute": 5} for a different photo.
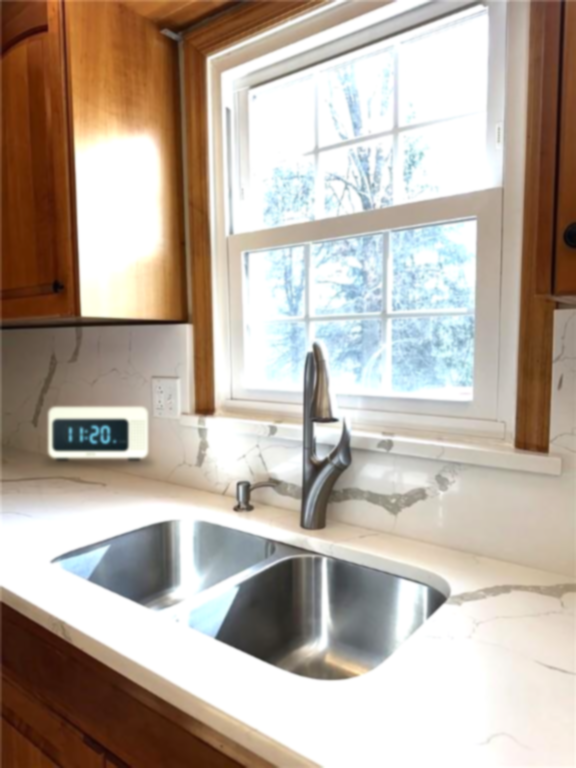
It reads {"hour": 11, "minute": 20}
